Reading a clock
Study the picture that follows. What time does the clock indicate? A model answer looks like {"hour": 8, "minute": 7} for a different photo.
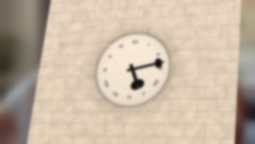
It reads {"hour": 5, "minute": 13}
